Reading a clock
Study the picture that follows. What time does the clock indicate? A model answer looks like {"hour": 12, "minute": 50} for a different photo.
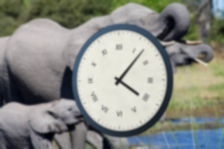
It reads {"hour": 4, "minute": 7}
